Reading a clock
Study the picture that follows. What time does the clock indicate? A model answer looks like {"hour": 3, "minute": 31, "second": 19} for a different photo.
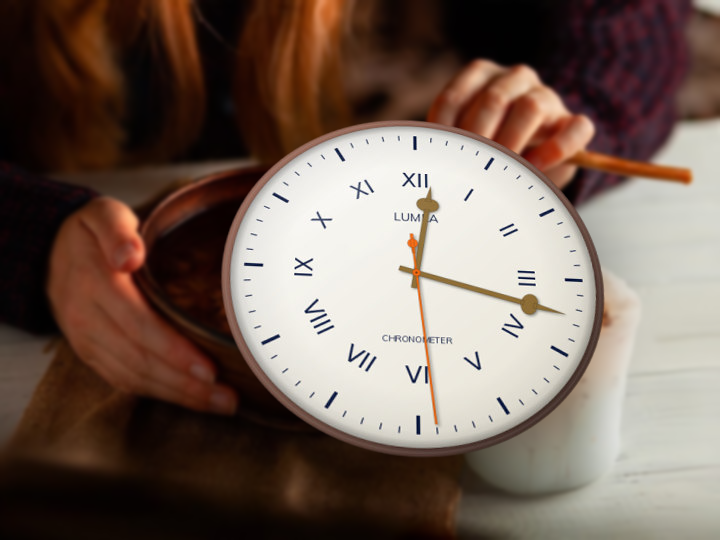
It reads {"hour": 12, "minute": 17, "second": 29}
